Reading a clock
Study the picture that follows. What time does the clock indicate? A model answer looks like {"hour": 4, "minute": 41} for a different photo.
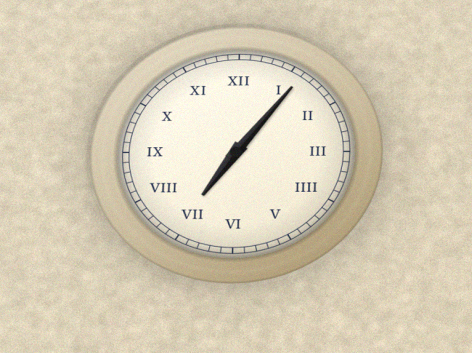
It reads {"hour": 7, "minute": 6}
